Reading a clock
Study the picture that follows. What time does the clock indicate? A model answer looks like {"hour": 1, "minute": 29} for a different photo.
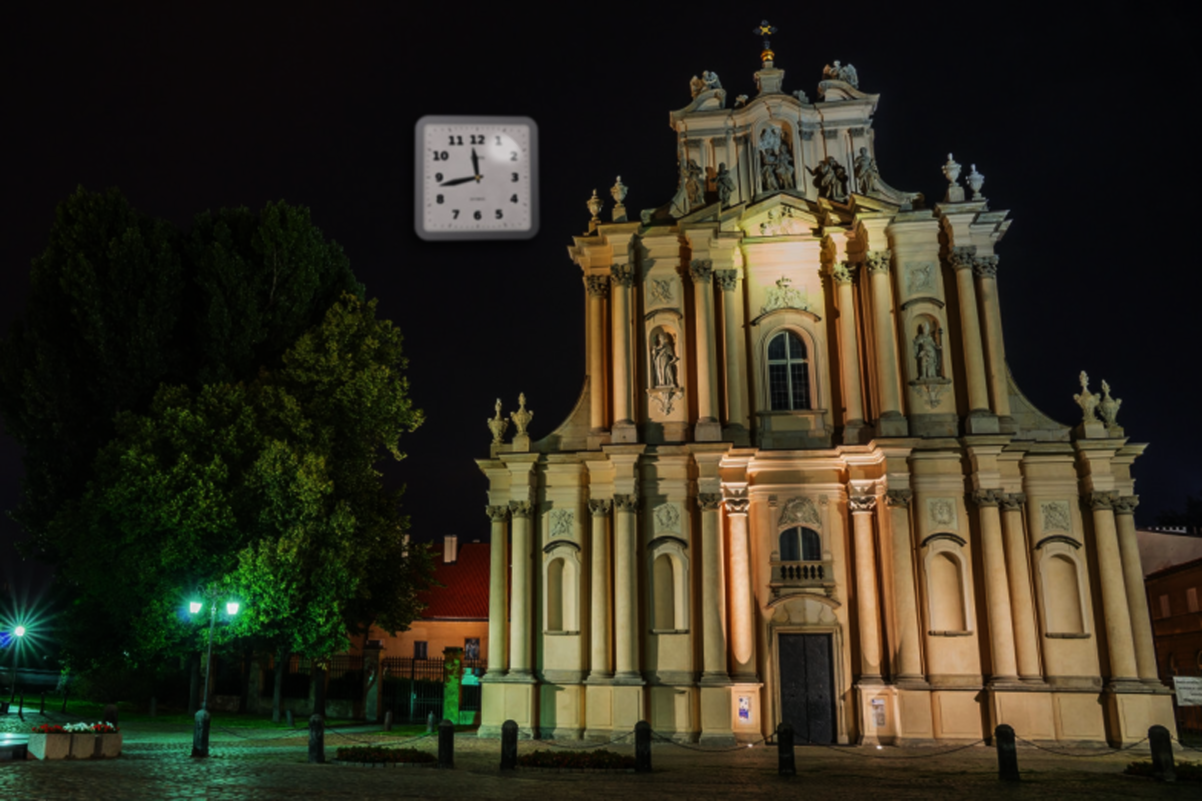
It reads {"hour": 11, "minute": 43}
